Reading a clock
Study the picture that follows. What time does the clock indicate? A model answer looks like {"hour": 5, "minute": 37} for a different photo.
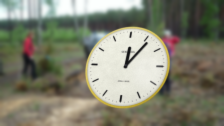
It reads {"hour": 12, "minute": 6}
